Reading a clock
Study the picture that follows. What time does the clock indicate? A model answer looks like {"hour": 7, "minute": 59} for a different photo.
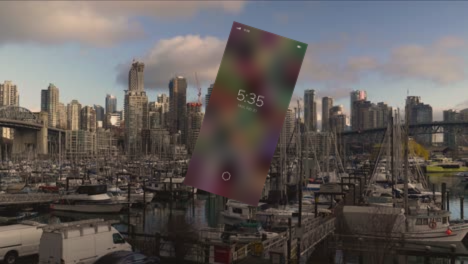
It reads {"hour": 5, "minute": 35}
